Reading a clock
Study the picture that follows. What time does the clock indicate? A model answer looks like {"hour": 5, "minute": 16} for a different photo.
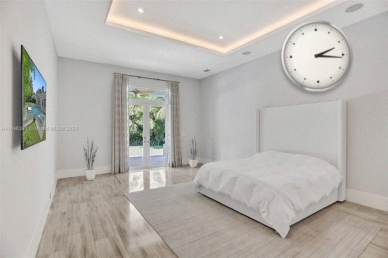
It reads {"hour": 2, "minute": 16}
